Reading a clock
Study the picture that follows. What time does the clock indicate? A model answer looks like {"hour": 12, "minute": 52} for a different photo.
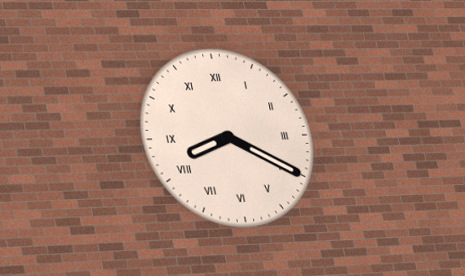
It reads {"hour": 8, "minute": 20}
